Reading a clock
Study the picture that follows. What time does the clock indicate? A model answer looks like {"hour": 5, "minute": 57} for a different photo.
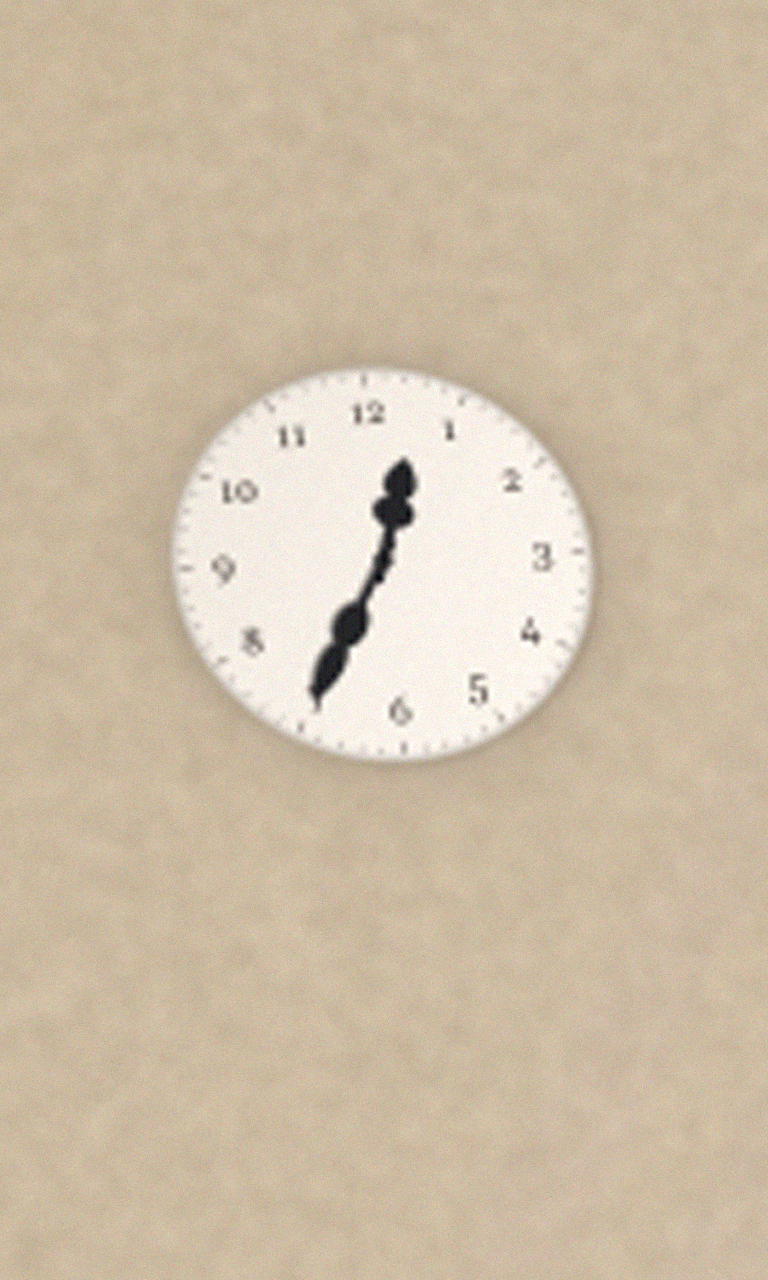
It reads {"hour": 12, "minute": 35}
